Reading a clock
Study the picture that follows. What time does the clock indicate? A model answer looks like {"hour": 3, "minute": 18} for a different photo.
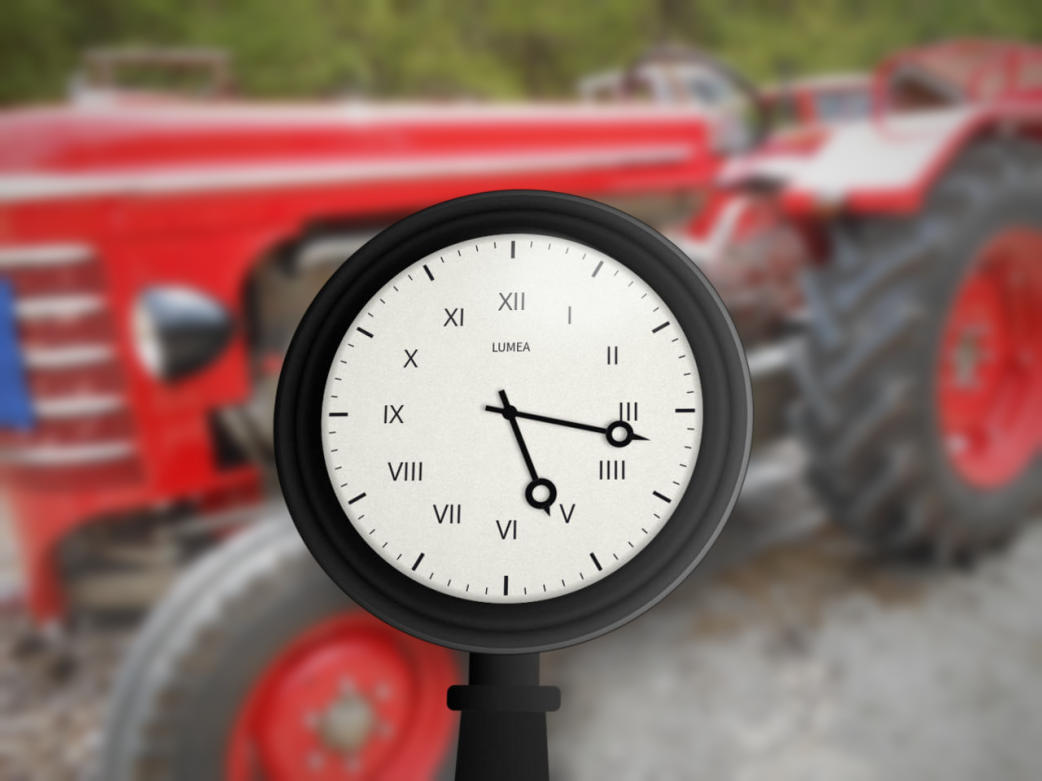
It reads {"hour": 5, "minute": 17}
